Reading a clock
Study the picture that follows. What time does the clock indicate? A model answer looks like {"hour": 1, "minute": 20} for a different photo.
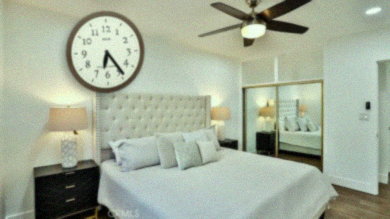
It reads {"hour": 6, "minute": 24}
